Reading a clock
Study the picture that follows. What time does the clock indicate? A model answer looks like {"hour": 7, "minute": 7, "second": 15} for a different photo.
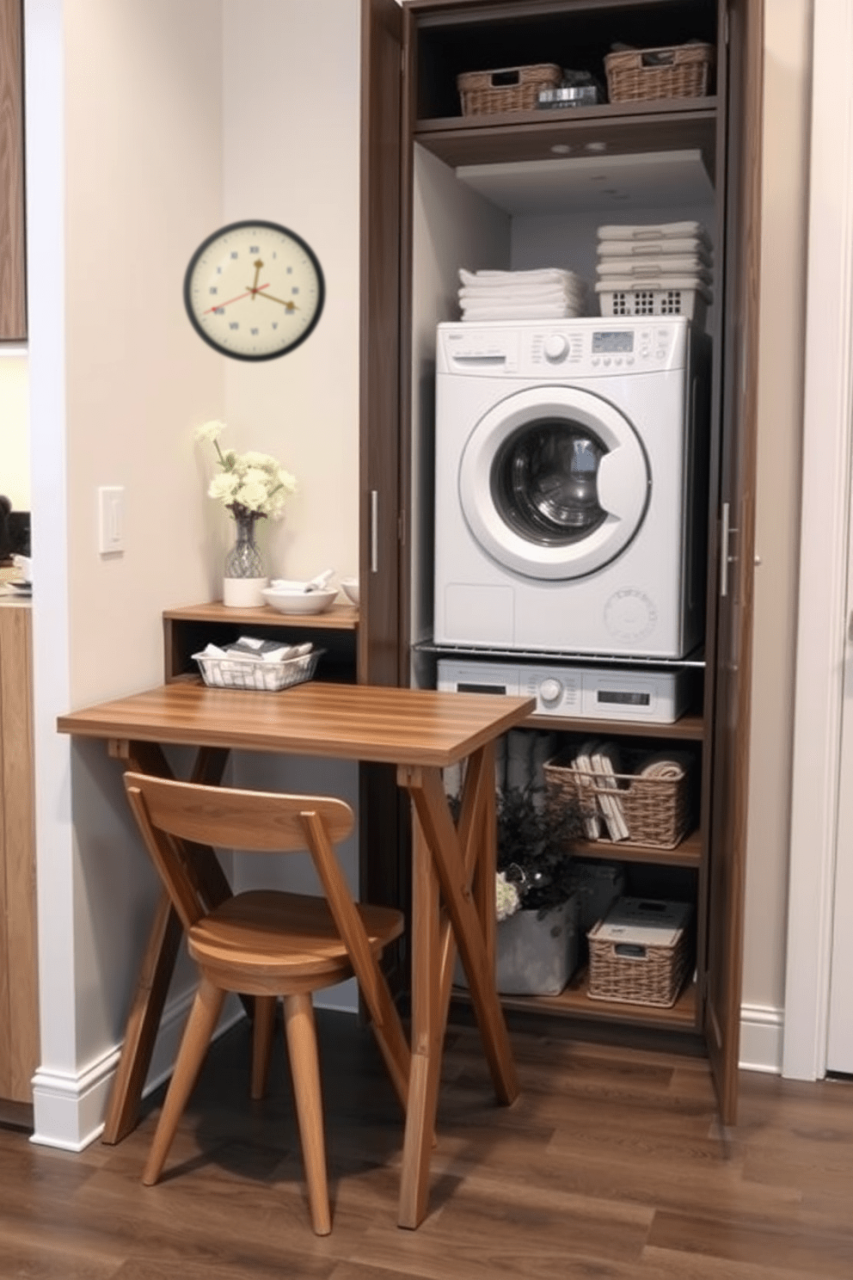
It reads {"hour": 12, "minute": 18, "second": 41}
